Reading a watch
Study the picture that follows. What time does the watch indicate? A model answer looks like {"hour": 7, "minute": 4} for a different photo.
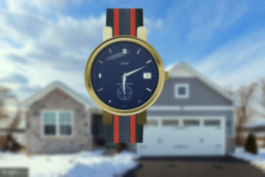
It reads {"hour": 6, "minute": 11}
